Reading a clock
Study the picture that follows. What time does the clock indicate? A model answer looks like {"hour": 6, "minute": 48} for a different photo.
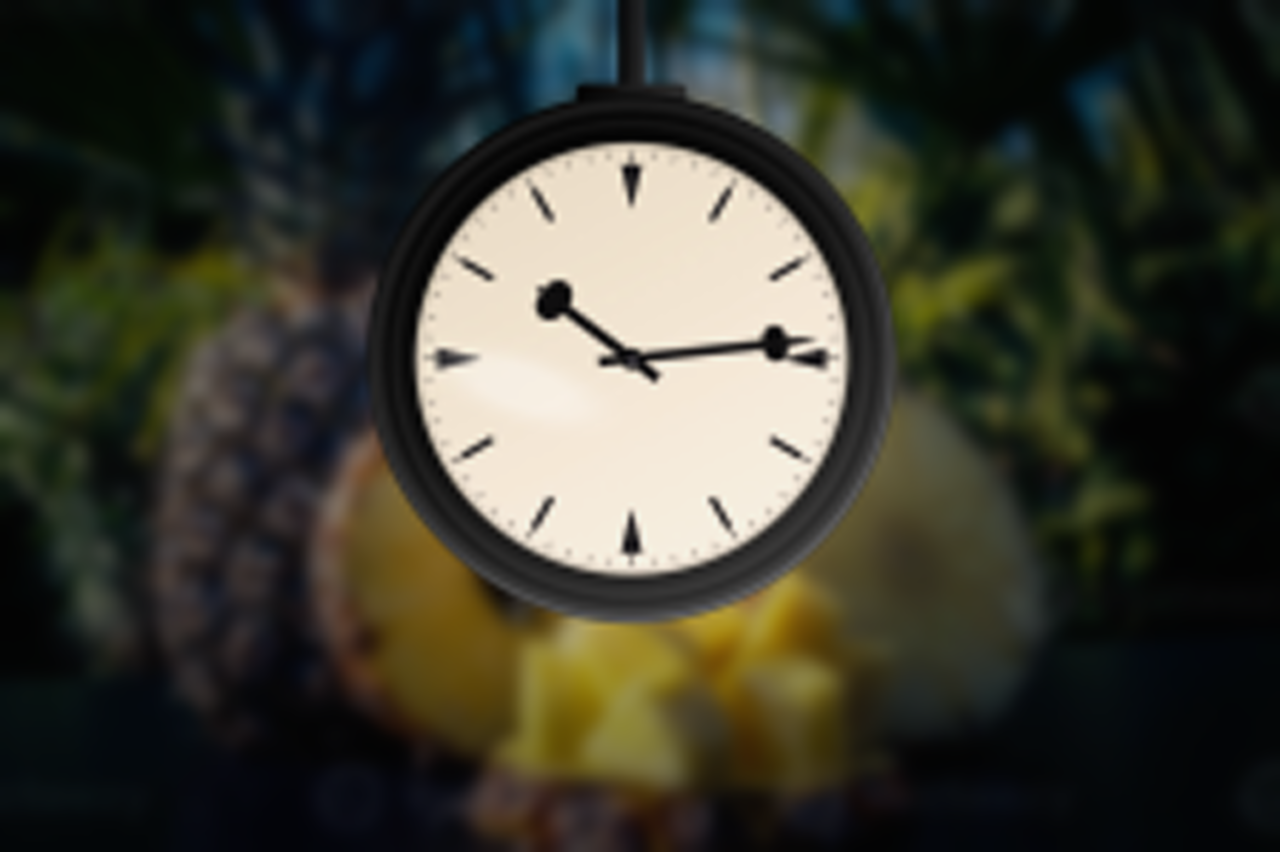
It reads {"hour": 10, "minute": 14}
